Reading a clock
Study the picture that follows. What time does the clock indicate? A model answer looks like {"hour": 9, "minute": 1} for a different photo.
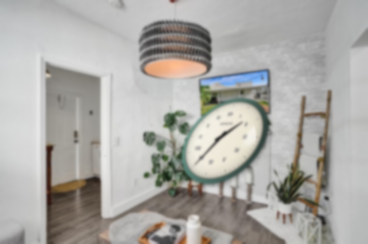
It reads {"hour": 1, "minute": 35}
